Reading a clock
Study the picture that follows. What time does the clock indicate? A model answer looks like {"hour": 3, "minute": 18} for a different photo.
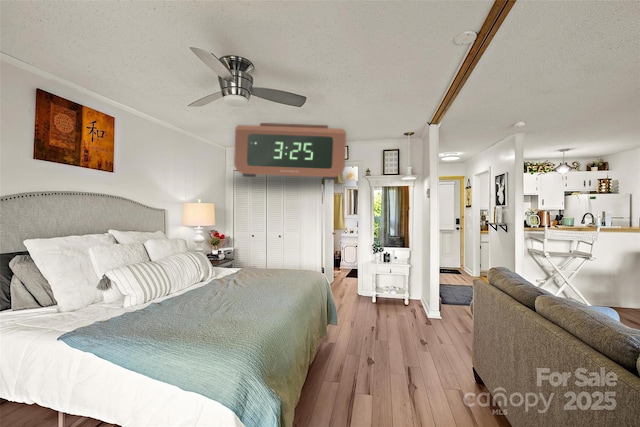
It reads {"hour": 3, "minute": 25}
